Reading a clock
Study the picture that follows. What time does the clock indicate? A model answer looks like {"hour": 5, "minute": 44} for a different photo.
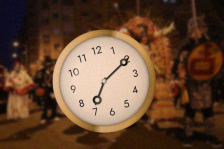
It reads {"hour": 7, "minute": 10}
